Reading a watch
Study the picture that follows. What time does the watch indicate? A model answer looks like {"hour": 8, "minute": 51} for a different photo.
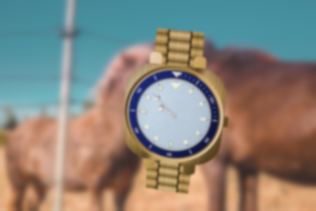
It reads {"hour": 9, "minute": 52}
